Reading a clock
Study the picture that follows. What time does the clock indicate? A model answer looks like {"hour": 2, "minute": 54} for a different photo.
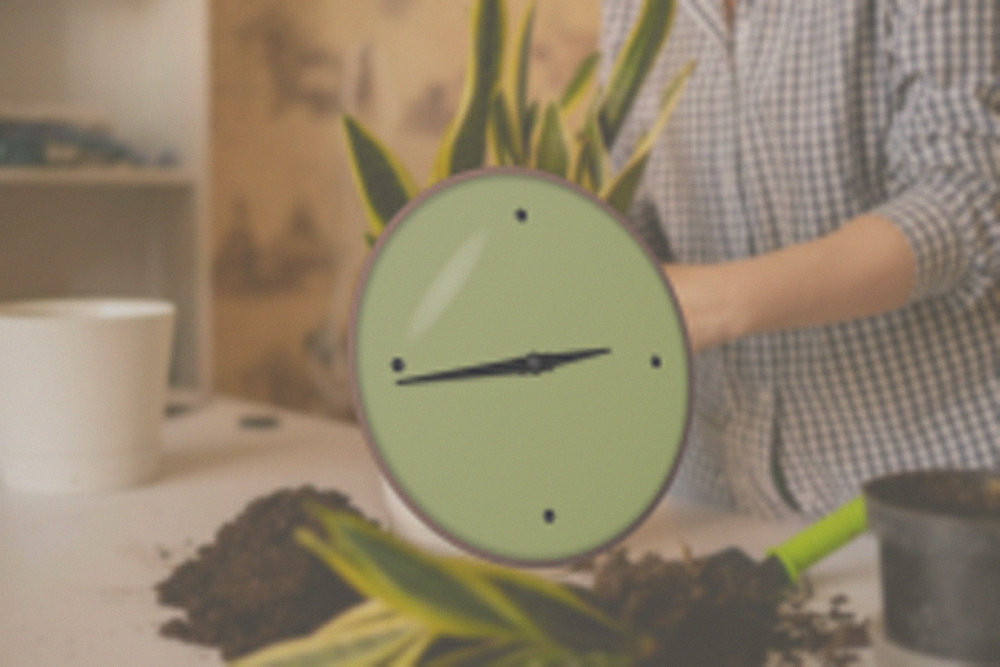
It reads {"hour": 2, "minute": 44}
